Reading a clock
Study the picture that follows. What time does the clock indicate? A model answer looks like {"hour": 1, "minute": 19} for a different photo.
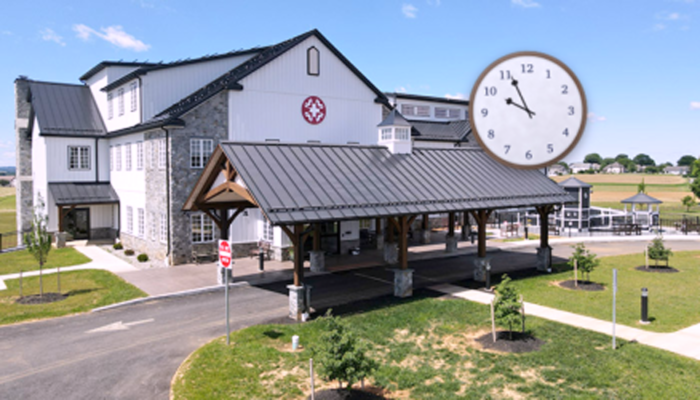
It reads {"hour": 9, "minute": 56}
